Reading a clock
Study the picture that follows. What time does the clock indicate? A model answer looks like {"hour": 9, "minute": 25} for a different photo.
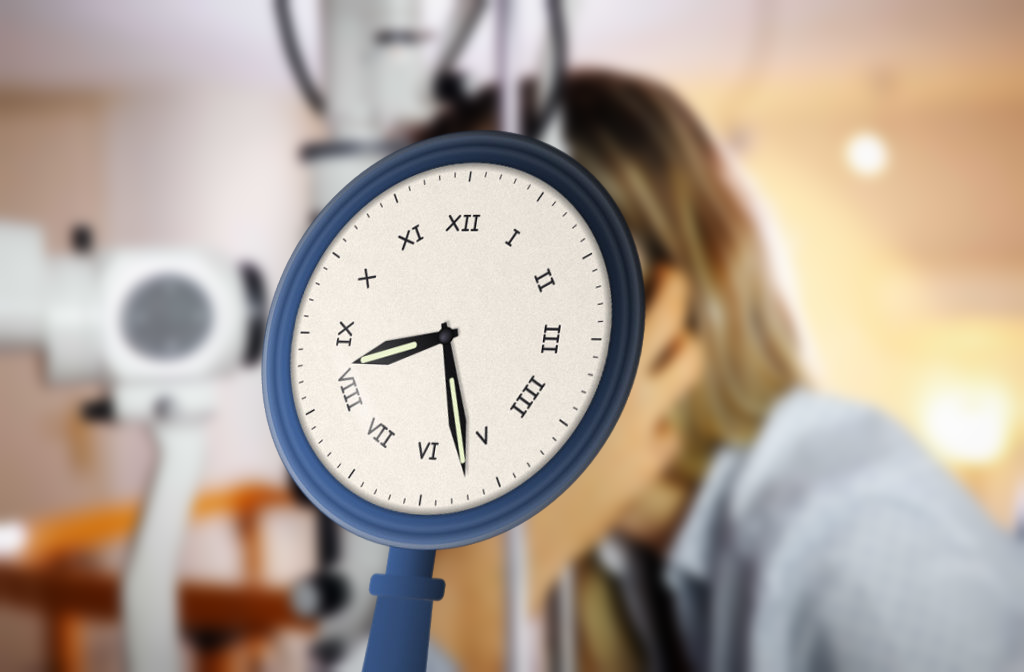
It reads {"hour": 8, "minute": 27}
